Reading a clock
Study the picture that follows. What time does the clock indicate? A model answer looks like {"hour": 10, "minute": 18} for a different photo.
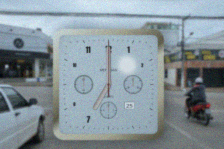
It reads {"hour": 7, "minute": 0}
